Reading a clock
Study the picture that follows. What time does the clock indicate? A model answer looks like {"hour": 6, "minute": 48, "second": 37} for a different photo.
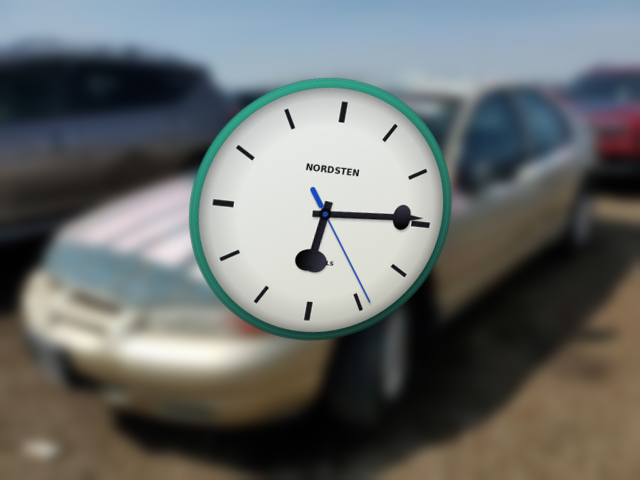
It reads {"hour": 6, "minute": 14, "second": 24}
